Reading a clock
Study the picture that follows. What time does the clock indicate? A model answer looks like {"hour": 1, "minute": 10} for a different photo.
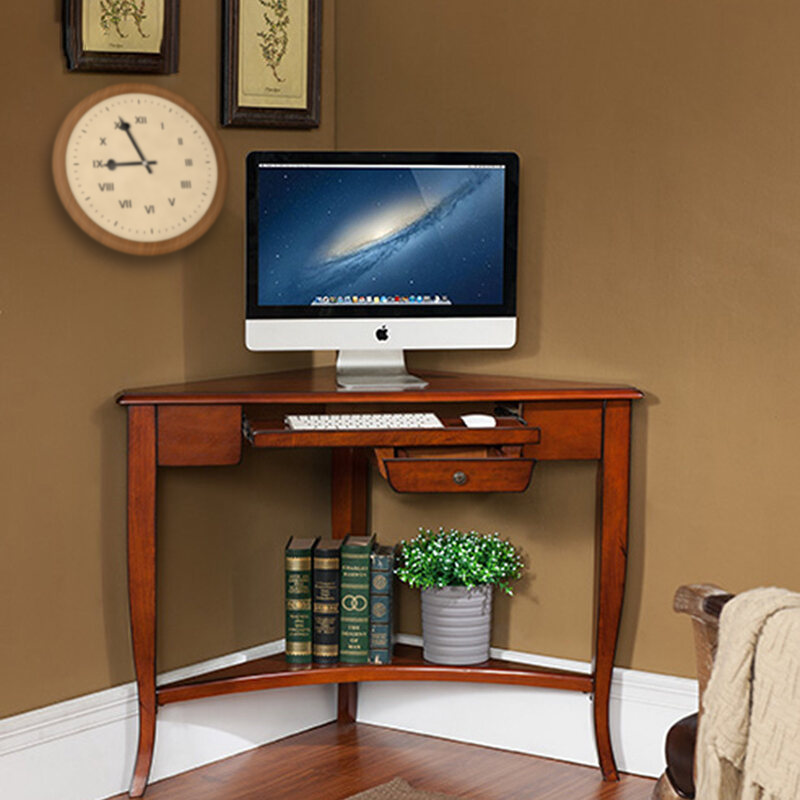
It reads {"hour": 8, "minute": 56}
